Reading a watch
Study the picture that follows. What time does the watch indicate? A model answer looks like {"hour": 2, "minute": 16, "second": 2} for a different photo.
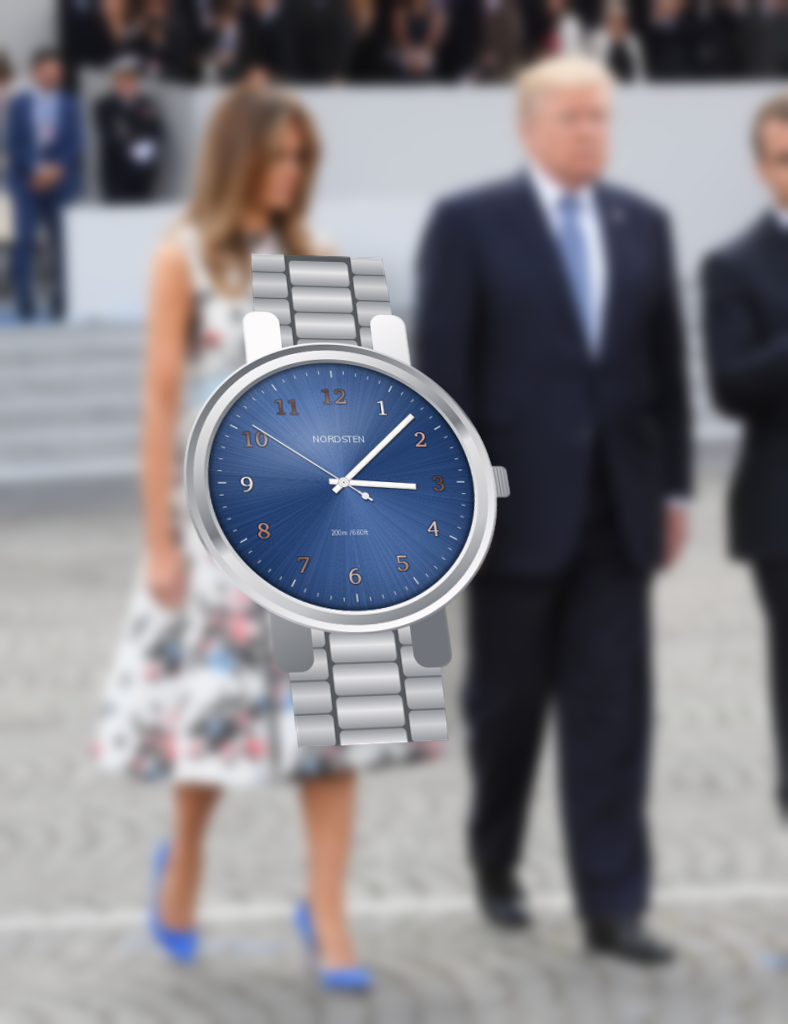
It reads {"hour": 3, "minute": 7, "second": 51}
